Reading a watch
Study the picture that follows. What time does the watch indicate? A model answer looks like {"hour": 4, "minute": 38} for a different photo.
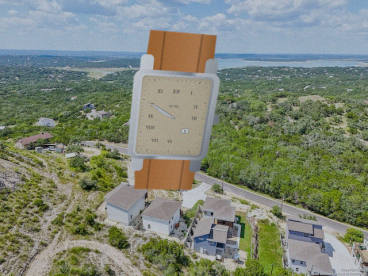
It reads {"hour": 9, "minute": 50}
